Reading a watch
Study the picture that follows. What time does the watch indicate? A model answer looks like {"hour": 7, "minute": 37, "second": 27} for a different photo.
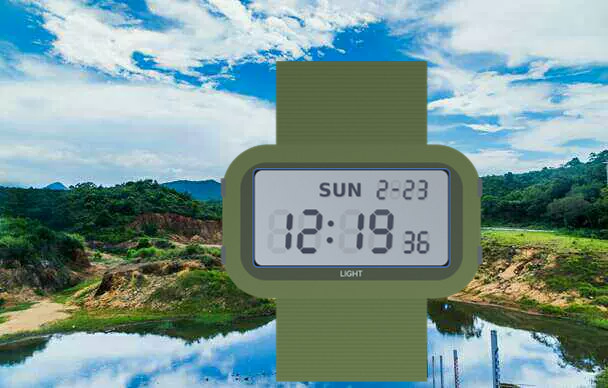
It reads {"hour": 12, "minute": 19, "second": 36}
